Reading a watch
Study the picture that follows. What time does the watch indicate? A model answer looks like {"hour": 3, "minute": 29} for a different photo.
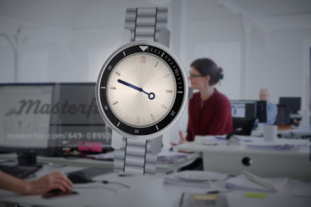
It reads {"hour": 3, "minute": 48}
